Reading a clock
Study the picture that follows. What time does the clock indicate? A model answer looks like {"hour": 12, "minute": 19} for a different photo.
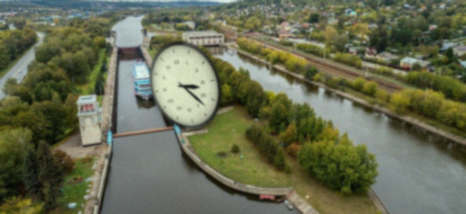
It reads {"hour": 3, "minute": 23}
